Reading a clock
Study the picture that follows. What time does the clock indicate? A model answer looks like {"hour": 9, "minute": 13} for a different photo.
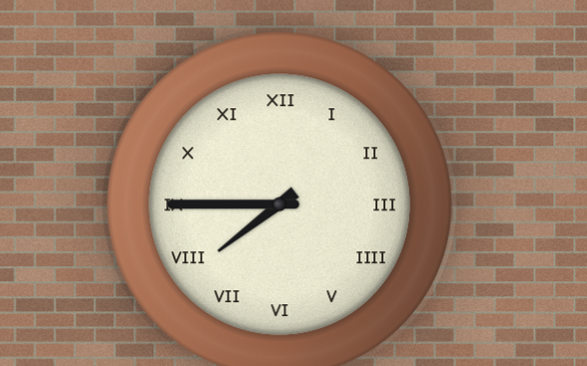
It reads {"hour": 7, "minute": 45}
